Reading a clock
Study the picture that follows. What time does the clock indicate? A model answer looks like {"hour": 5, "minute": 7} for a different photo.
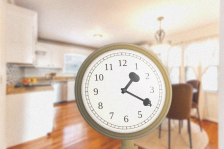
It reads {"hour": 1, "minute": 20}
